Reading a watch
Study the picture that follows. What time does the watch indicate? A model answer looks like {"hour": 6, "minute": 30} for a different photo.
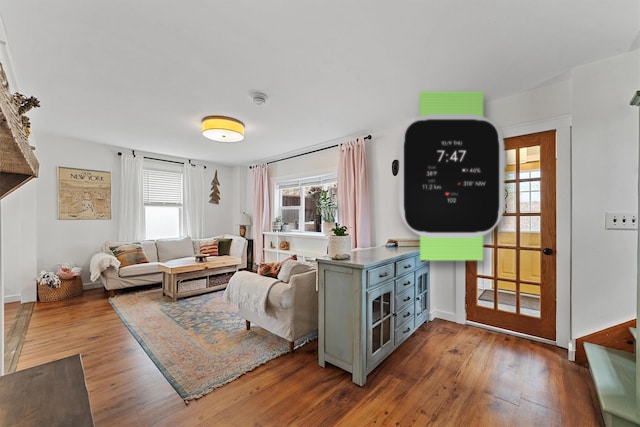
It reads {"hour": 7, "minute": 47}
